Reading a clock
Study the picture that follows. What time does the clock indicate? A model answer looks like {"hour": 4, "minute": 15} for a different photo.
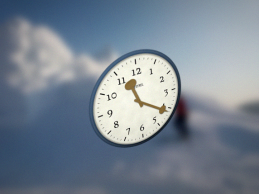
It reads {"hour": 11, "minute": 21}
